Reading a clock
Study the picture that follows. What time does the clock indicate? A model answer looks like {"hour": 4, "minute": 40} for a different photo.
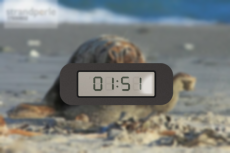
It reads {"hour": 1, "minute": 51}
